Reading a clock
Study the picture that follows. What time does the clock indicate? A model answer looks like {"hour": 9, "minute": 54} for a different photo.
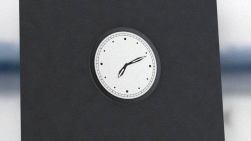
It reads {"hour": 7, "minute": 11}
